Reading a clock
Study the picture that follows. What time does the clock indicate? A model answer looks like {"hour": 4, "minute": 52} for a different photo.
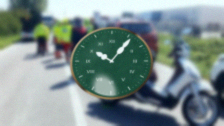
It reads {"hour": 10, "minute": 6}
